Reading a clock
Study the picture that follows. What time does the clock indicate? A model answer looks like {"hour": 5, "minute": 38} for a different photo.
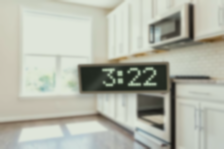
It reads {"hour": 3, "minute": 22}
